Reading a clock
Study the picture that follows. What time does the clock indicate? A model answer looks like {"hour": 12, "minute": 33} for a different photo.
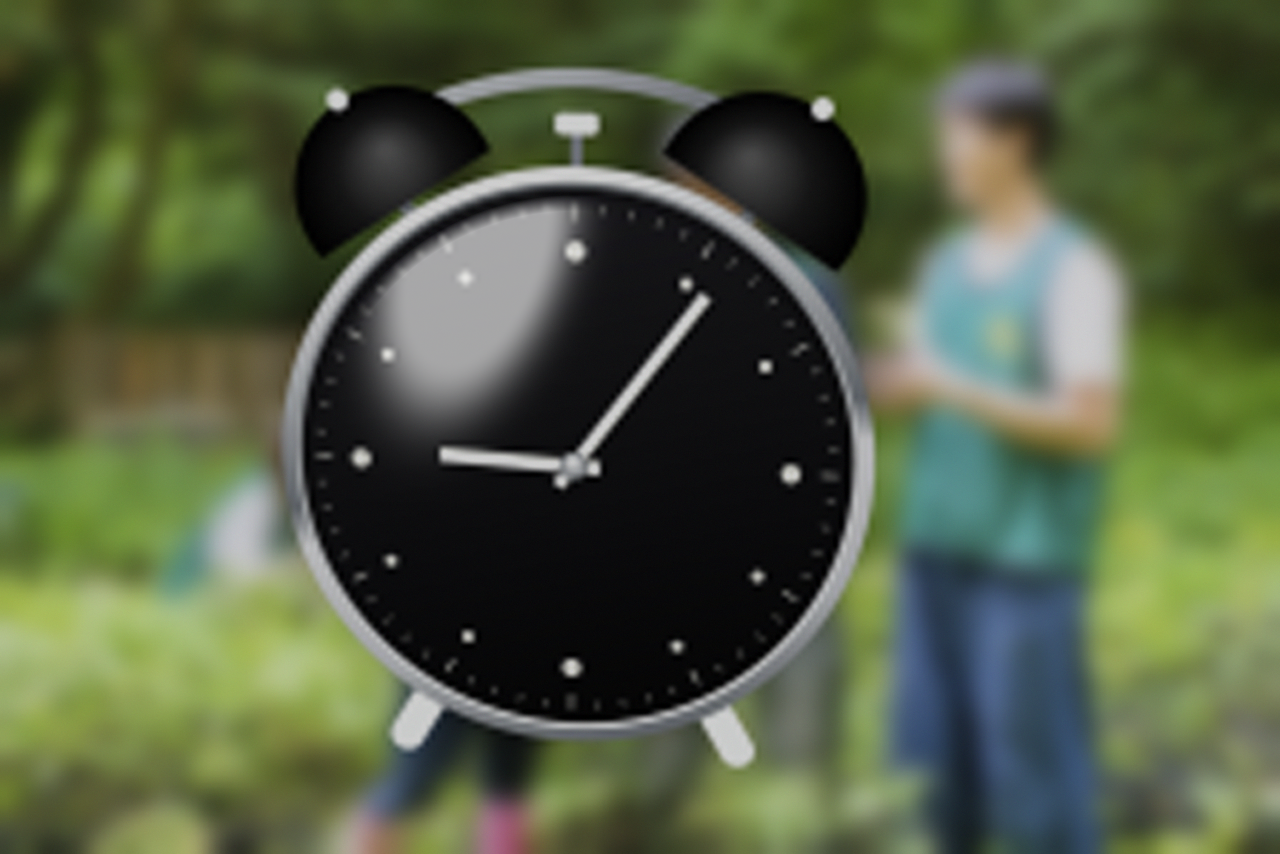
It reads {"hour": 9, "minute": 6}
